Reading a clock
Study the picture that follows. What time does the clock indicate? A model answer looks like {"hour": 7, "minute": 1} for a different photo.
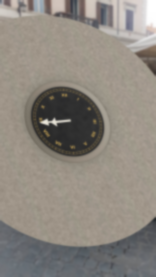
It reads {"hour": 8, "minute": 44}
